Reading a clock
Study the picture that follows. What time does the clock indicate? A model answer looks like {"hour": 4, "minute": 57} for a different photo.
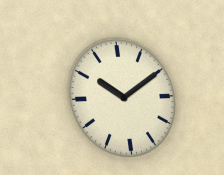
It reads {"hour": 10, "minute": 10}
